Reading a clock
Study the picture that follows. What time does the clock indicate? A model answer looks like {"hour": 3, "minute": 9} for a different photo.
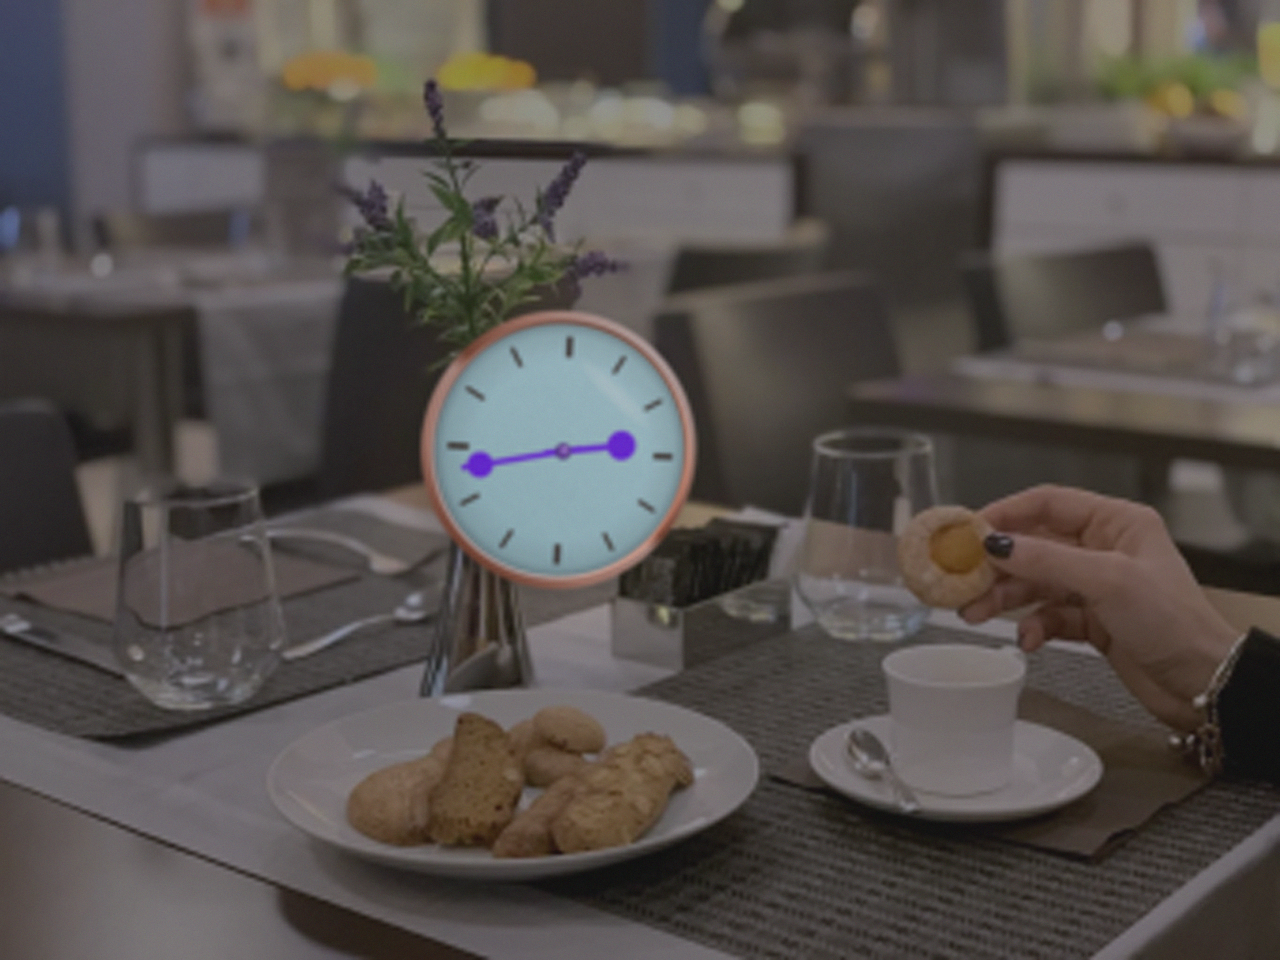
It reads {"hour": 2, "minute": 43}
